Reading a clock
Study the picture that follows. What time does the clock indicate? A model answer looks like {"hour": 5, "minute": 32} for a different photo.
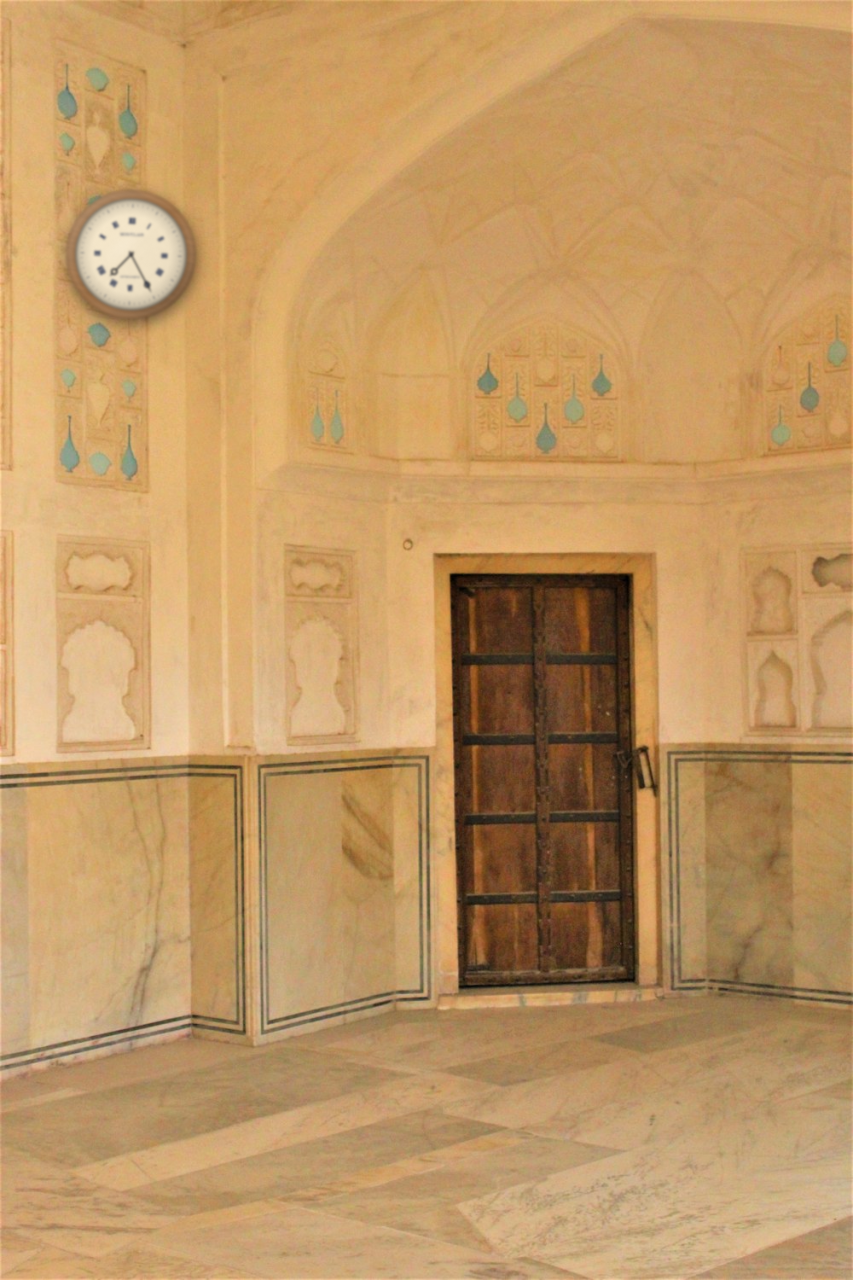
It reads {"hour": 7, "minute": 25}
